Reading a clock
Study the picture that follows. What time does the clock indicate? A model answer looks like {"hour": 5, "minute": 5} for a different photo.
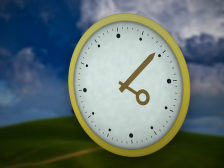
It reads {"hour": 4, "minute": 9}
